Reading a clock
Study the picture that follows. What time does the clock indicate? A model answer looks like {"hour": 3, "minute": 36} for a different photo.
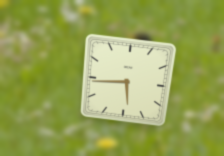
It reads {"hour": 5, "minute": 44}
